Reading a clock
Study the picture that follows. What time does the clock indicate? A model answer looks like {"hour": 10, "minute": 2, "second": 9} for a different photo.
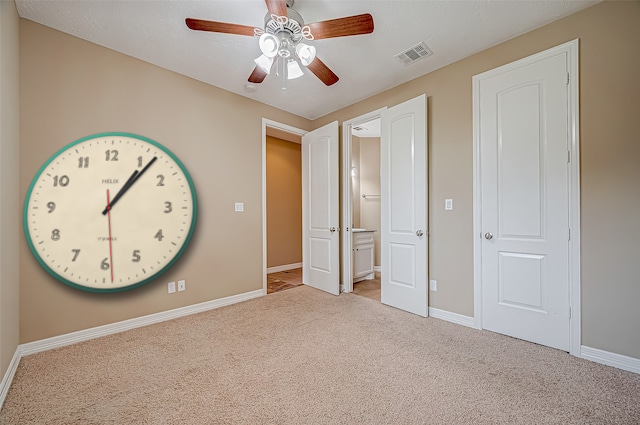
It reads {"hour": 1, "minute": 6, "second": 29}
